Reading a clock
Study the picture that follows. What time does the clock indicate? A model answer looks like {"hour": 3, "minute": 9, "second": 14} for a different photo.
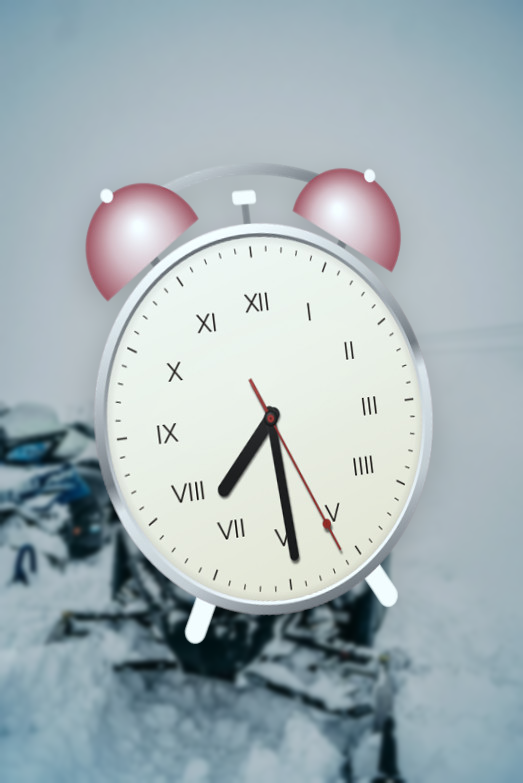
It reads {"hour": 7, "minute": 29, "second": 26}
